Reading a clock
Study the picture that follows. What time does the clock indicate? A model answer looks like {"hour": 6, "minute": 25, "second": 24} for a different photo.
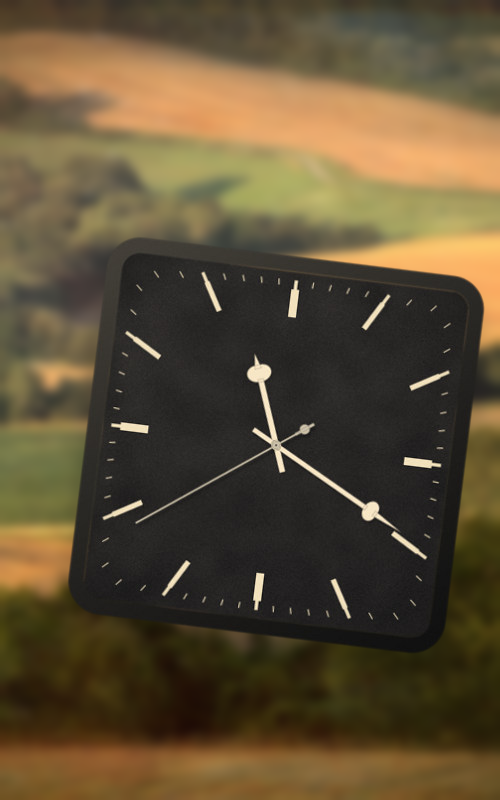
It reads {"hour": 11, "minute": 19, "second": 39}
